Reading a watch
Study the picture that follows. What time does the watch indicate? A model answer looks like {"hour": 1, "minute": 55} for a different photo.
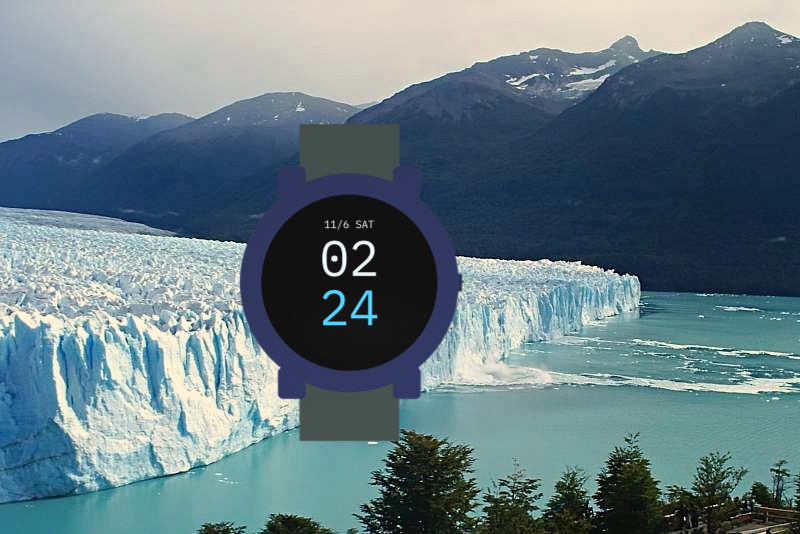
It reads {"hour": 2, "minute": 24}
